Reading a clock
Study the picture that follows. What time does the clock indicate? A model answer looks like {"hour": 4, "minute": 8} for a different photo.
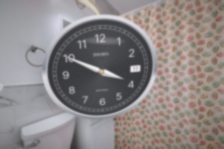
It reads {"hour": 3, "minute": 50}
